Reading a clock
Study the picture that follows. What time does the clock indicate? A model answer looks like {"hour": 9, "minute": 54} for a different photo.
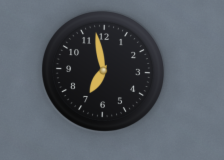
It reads {"hour": 6, "minute": 58}
